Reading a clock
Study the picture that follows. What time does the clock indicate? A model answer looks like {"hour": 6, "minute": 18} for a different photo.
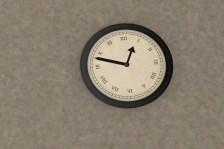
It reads {"hour": 12, "minute": 48}
